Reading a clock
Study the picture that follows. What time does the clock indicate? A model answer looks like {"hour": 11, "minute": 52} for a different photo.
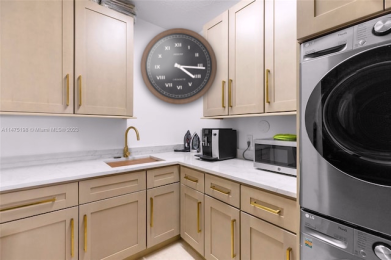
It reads {"hour": 4, "minute": 16}
